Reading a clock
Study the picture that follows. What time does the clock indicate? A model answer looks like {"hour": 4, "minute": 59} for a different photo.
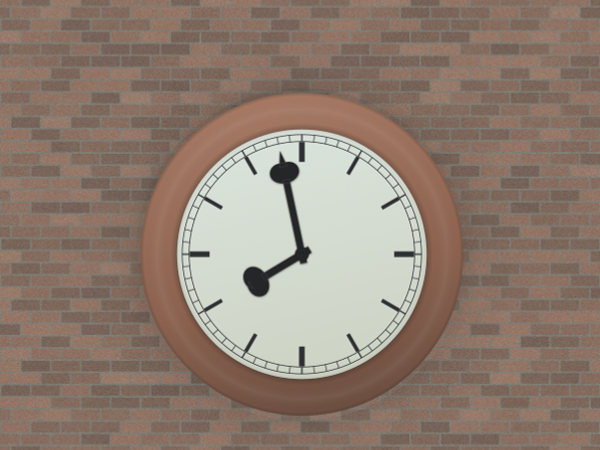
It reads {"hour": 7, "minute": 58}
